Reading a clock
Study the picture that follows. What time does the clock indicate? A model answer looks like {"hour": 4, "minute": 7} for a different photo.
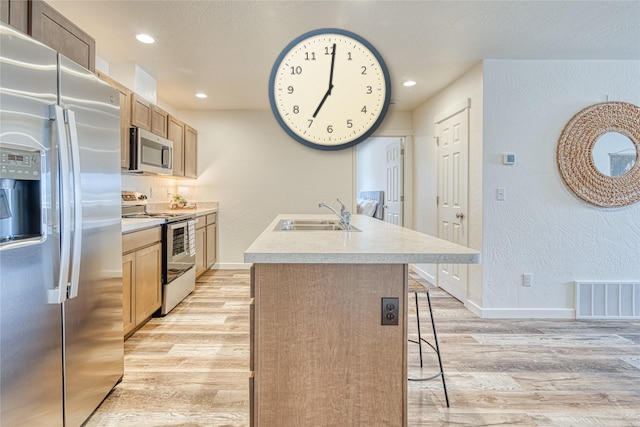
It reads {"hour": 7, "minute": 1}
